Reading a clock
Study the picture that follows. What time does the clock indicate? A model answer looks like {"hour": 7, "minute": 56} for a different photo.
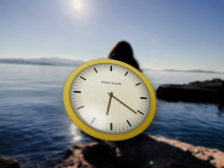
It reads {"hour": 6, "minute": 21}
